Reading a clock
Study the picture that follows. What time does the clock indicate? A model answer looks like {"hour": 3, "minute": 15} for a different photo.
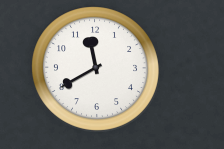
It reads {"hour": 11, "minute": 40}
